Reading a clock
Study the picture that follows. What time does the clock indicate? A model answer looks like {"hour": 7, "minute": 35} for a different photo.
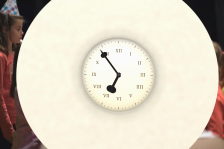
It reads {"hour": 6, "minute": 54}
